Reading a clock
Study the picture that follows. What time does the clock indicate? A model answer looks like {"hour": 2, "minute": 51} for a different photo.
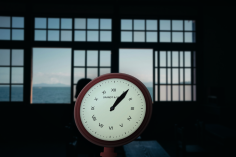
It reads {"hour": 1, "minute": 6}
